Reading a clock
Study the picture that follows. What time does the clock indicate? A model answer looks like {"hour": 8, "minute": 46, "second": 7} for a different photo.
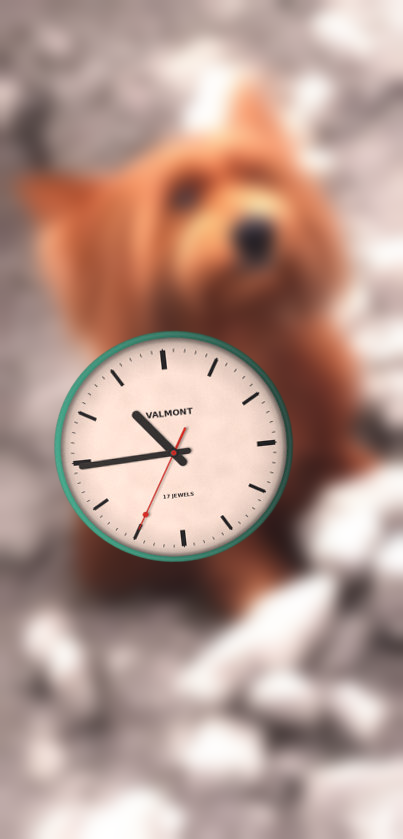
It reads {"hour": 10, "minute": 44, "second": 35}
